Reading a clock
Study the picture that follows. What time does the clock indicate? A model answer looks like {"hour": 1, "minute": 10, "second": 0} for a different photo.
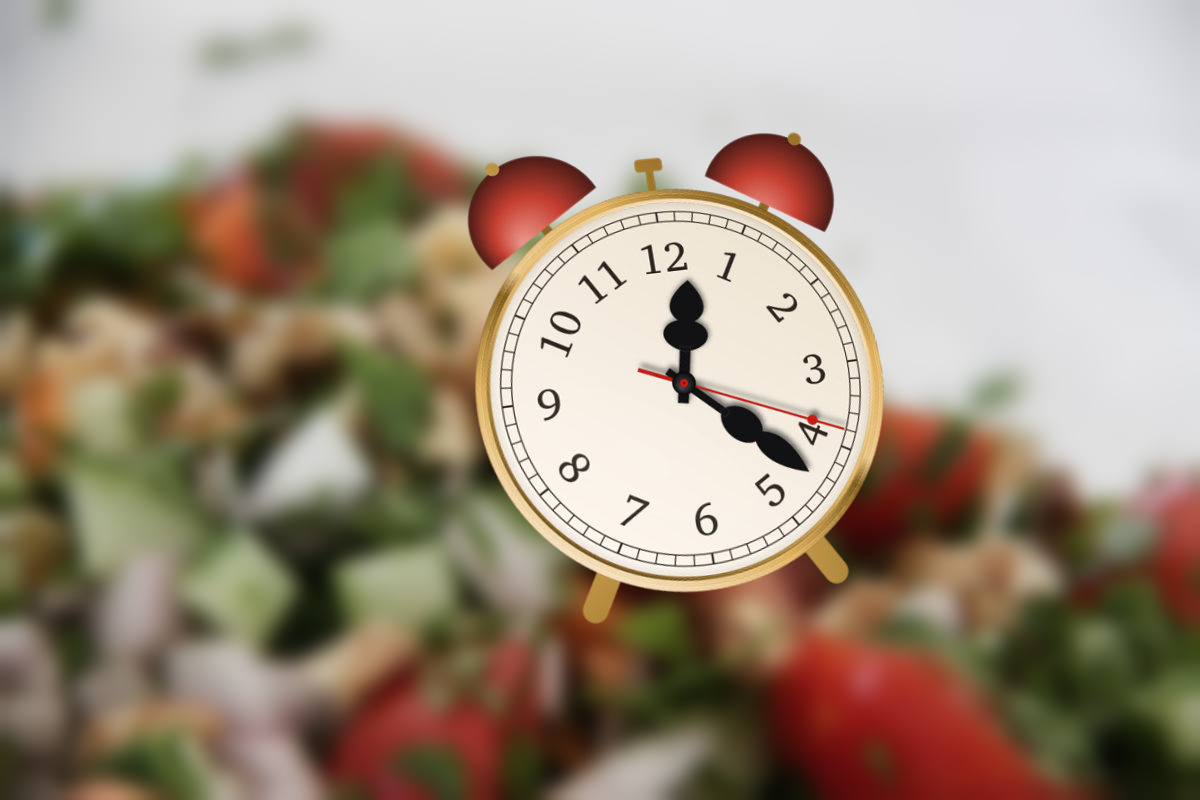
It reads {"hour": 12, "minute": 22, "second": 19}
